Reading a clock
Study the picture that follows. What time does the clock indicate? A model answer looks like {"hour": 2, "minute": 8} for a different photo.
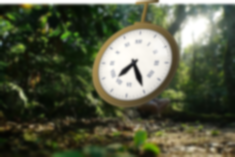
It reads {"hour": 7, "minute": 25}
